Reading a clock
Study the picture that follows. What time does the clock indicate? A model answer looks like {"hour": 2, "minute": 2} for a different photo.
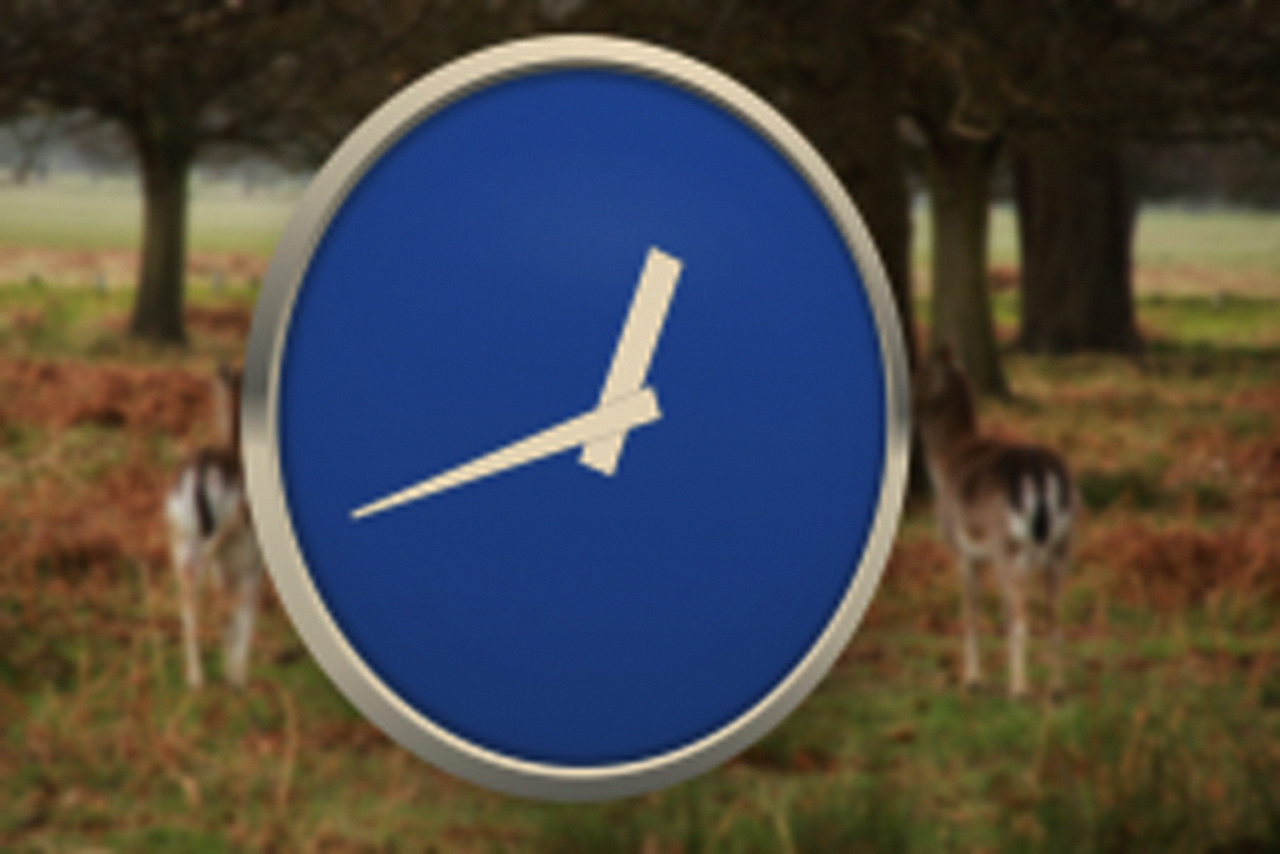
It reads {"hour": 12, "minute": 42}
